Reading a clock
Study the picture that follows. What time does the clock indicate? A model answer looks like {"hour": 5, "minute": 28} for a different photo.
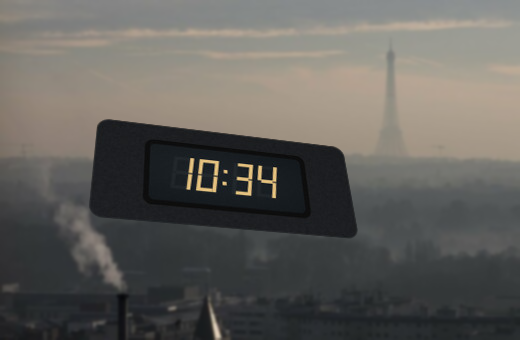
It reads {"hour": 10, "minute": 34}
